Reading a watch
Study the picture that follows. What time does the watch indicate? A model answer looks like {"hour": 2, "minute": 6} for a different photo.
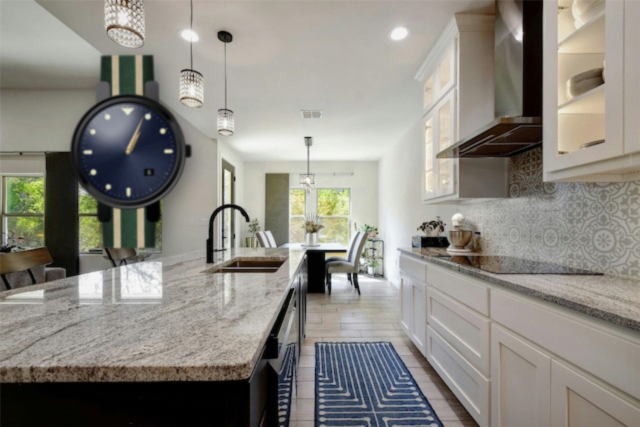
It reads {"hour": 1, "minute": 4}
